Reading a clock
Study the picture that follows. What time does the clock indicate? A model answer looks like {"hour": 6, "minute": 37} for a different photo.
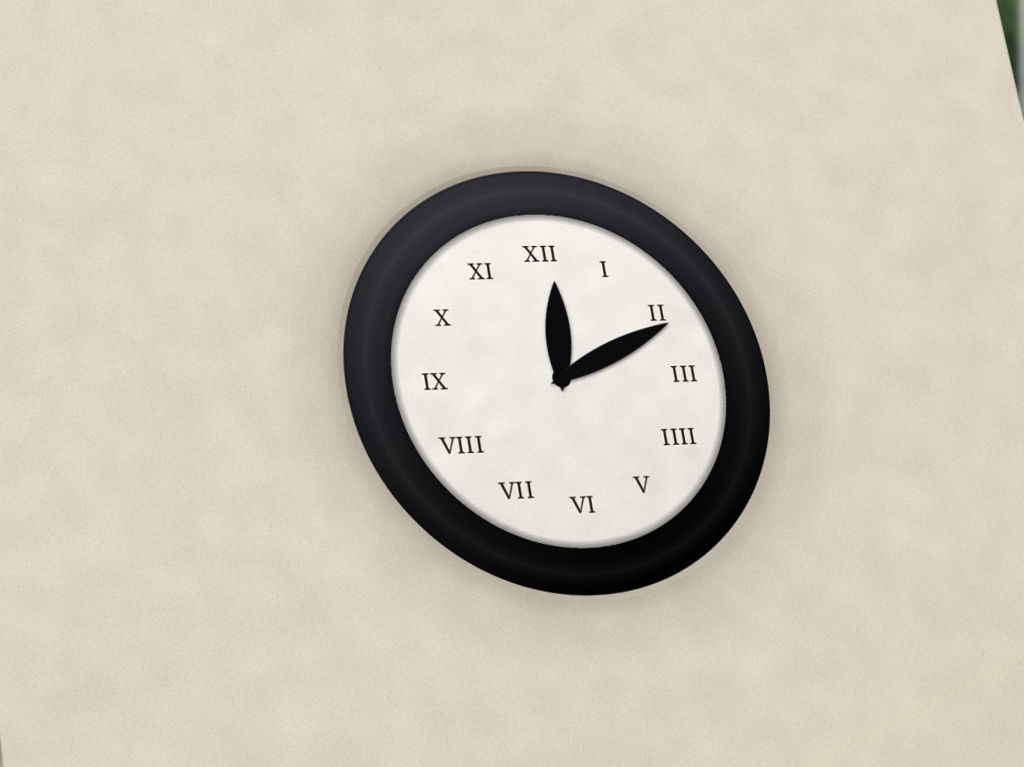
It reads {"hour": 12, "minute": 11}
